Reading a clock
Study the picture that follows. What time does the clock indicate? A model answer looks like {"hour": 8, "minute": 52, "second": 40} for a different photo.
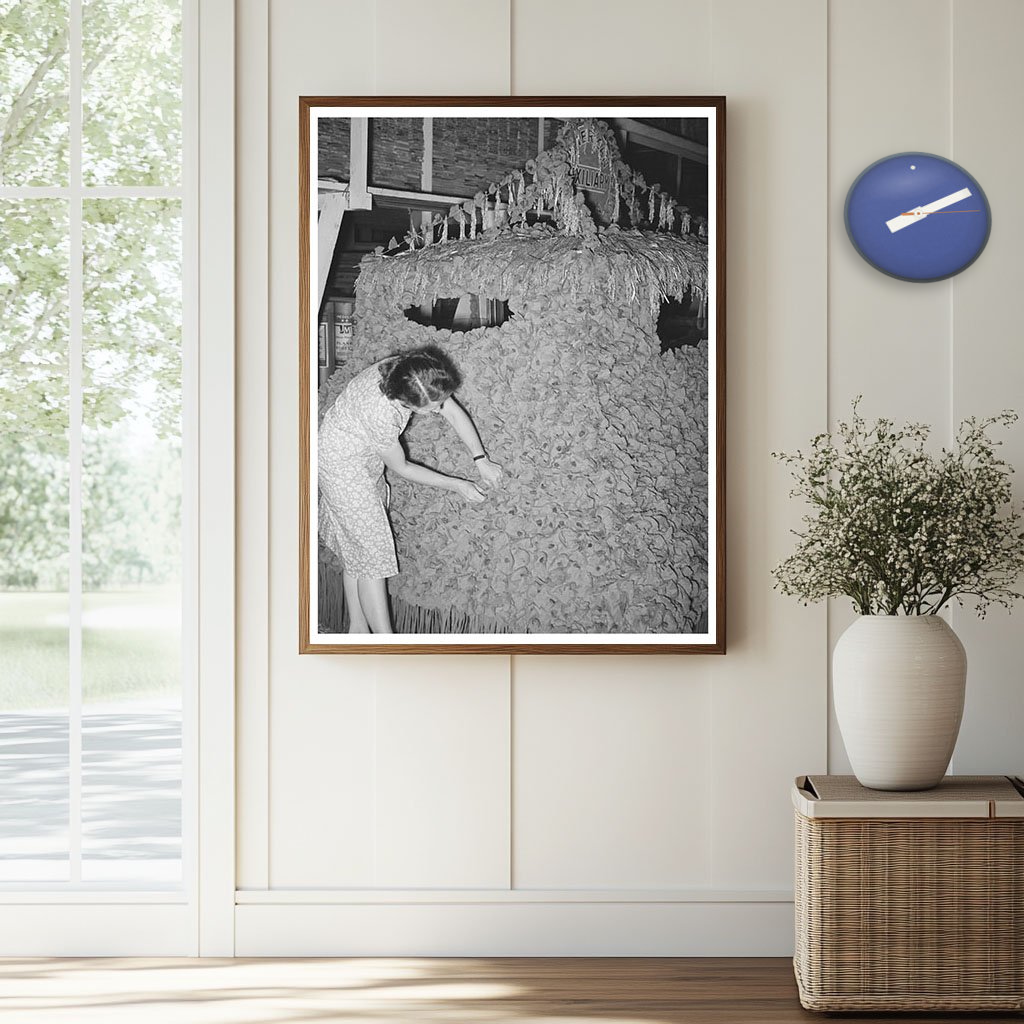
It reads {"hour": 8, "minute": 11, "second": 15}
